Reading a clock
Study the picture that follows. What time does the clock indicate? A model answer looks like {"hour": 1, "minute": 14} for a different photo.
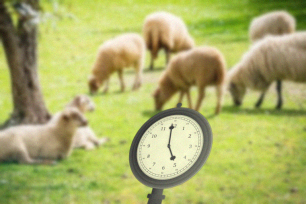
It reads {"hour": 4, "minute": 59}
